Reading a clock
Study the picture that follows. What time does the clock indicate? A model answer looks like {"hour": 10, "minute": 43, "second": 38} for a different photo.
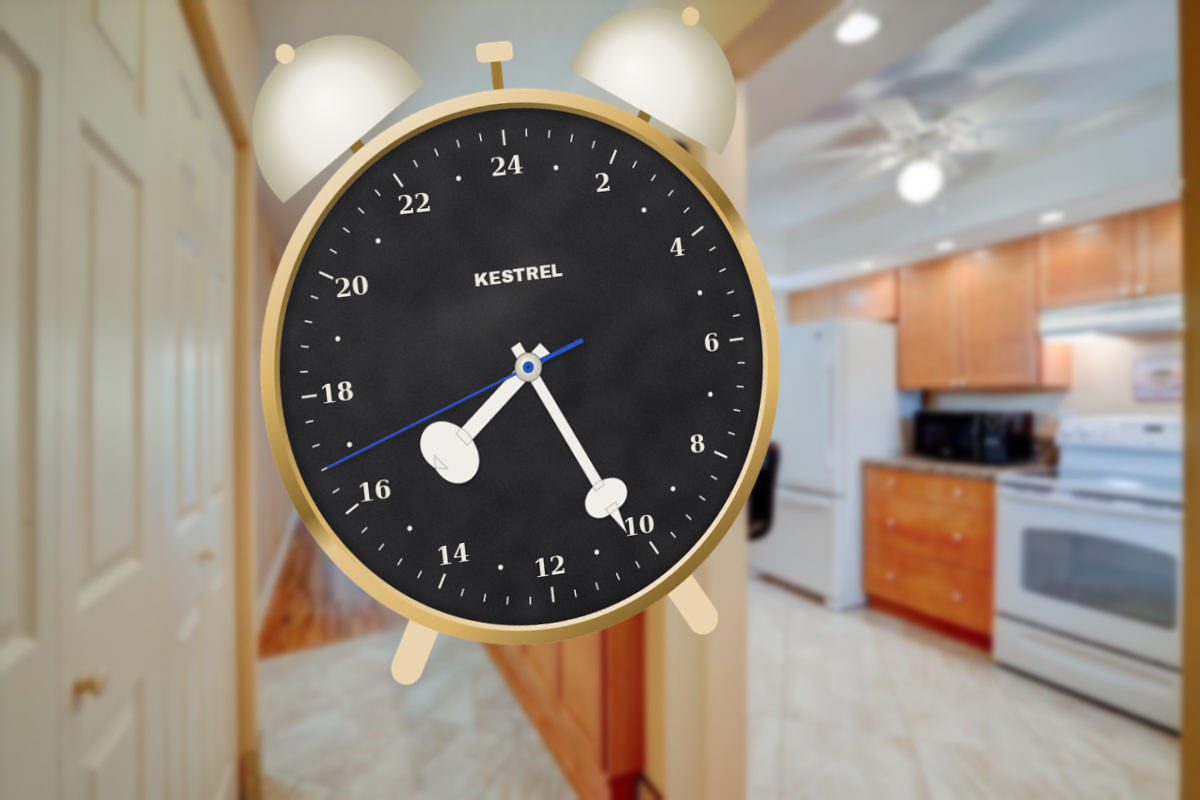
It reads {"hour": 15, "minute": 25, "second": 42}
